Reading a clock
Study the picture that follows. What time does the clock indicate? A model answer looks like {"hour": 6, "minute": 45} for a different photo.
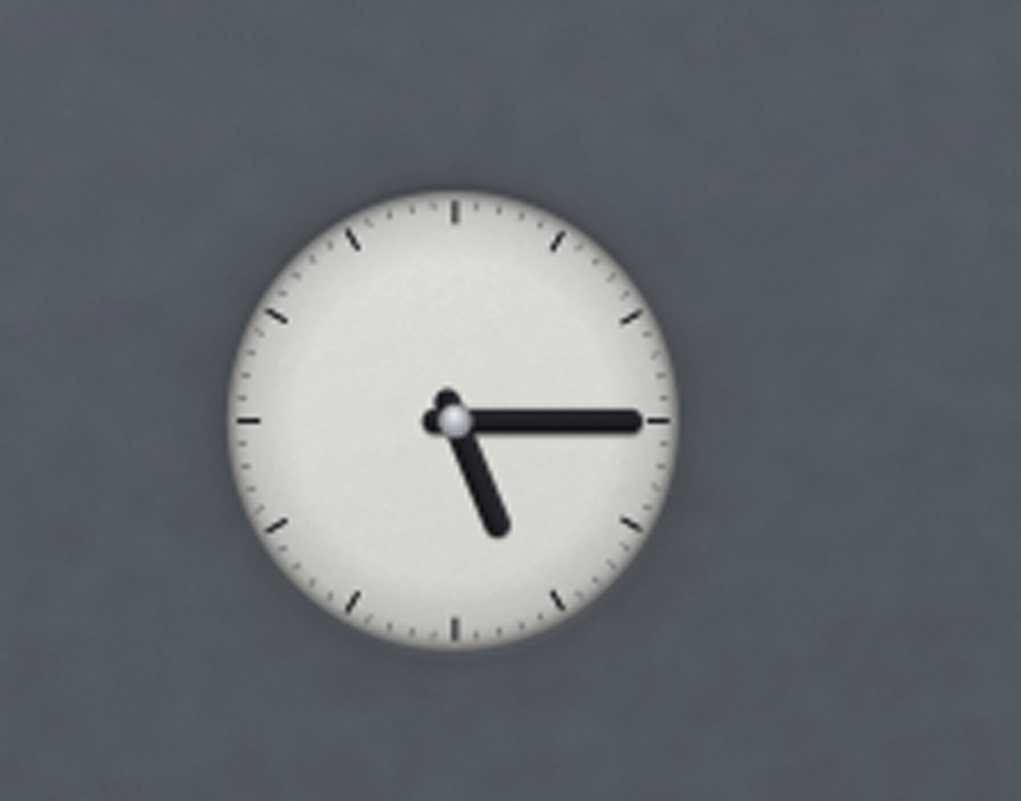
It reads {"hour": 5, "minute": 15}
